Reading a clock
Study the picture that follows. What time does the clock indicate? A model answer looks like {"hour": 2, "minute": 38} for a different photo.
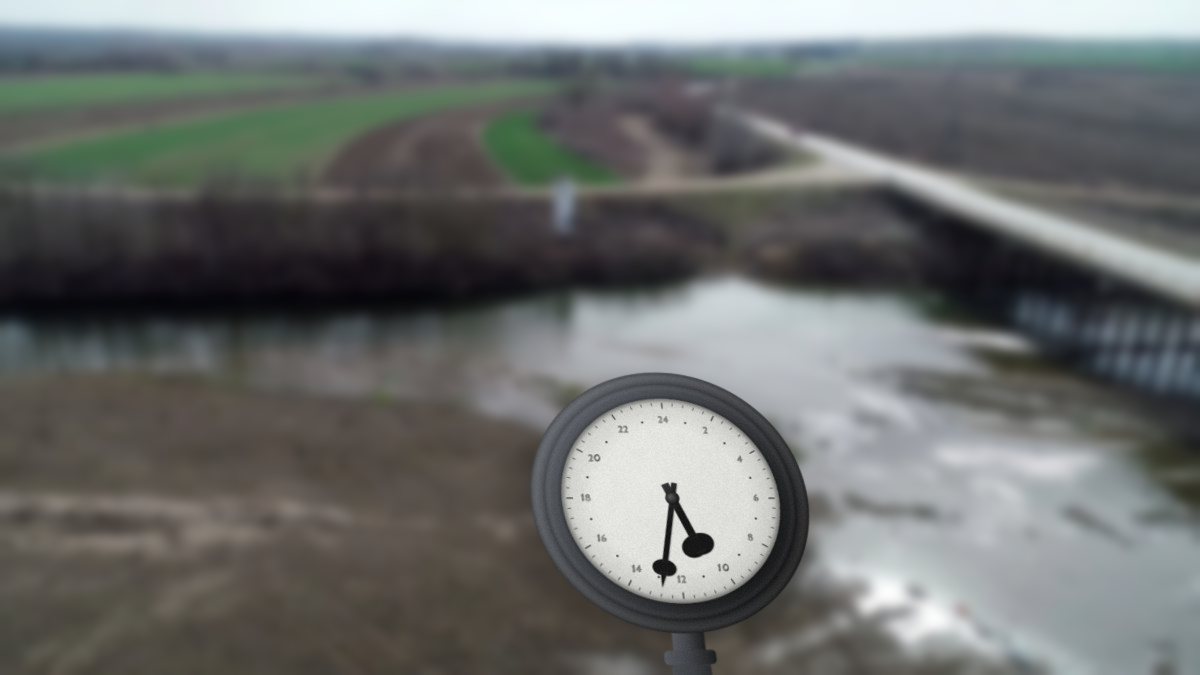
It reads {"hour": 10, "minute": 32}
